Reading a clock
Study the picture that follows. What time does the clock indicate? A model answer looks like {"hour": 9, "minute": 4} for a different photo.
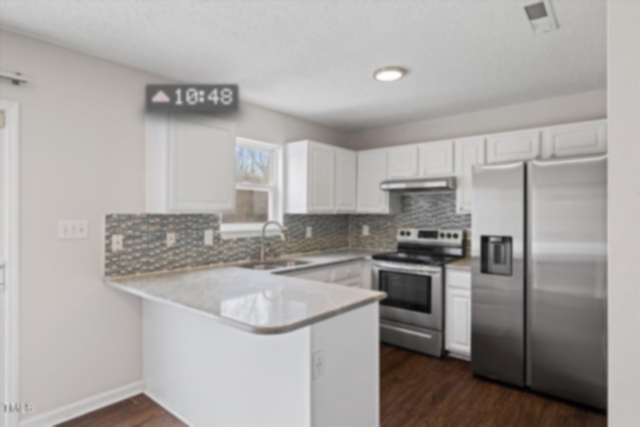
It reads {"hour": 10, "minute": 48}
